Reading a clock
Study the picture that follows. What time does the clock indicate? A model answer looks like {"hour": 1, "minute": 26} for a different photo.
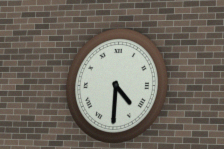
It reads {"hour": 4, "minute": 30}
